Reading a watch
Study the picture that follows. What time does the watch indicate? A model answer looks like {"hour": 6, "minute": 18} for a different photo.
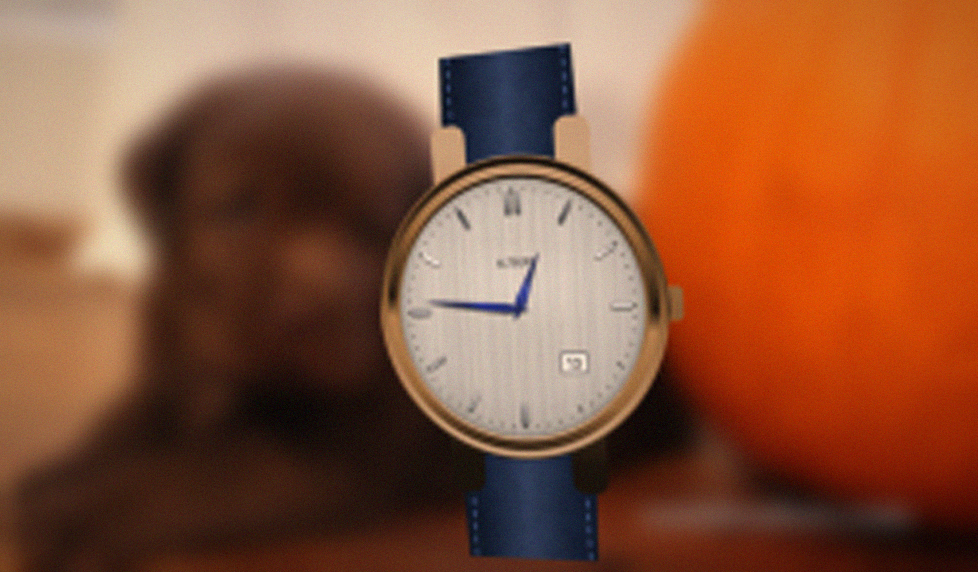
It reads {"hour": 12, "minute": 46}
